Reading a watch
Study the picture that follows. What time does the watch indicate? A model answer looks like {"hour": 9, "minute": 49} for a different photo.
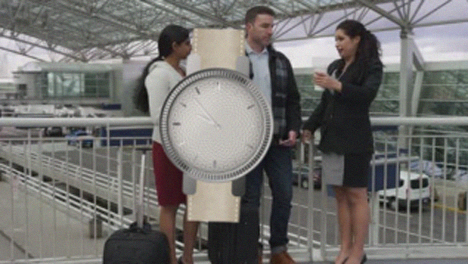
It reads {"hour": 9, "minute": 53}
